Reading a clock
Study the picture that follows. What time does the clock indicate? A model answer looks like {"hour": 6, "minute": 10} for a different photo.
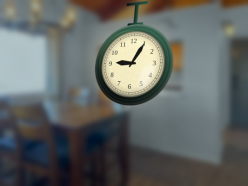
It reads {"hour": 9, "minute": 5}
